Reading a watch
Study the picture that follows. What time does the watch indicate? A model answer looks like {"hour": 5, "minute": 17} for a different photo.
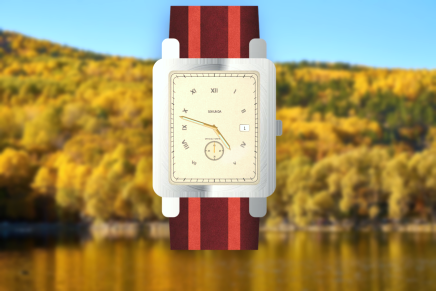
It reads {"hour": 4, "minute": 48}
